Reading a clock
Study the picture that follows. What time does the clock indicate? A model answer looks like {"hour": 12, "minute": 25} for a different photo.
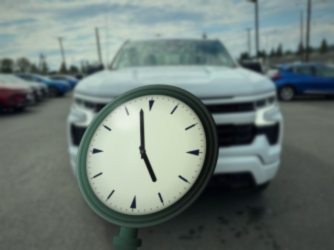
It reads {"hour": 4, "minute": 58}
